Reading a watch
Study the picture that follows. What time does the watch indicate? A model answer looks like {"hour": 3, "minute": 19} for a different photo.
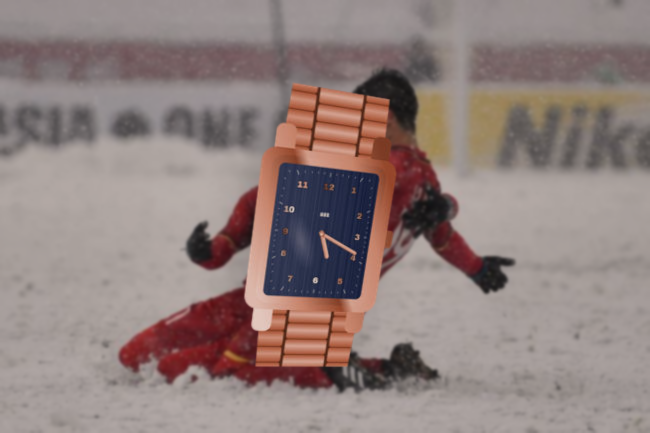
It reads {"hour": 5, "minute": 19}
